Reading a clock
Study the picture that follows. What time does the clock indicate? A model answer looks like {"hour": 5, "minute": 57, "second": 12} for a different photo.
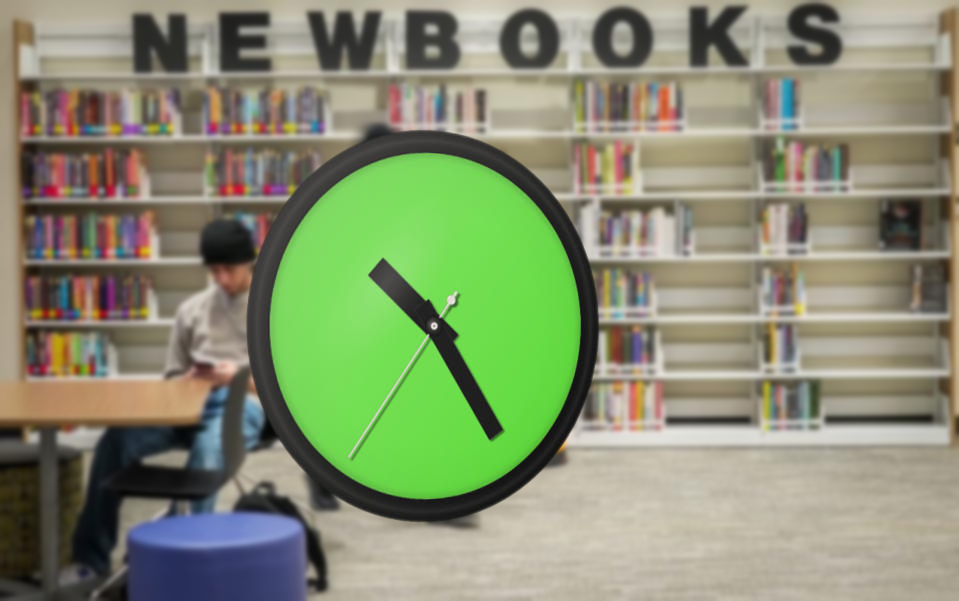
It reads {"hour": 10, "minute": 24, "second": 36}
